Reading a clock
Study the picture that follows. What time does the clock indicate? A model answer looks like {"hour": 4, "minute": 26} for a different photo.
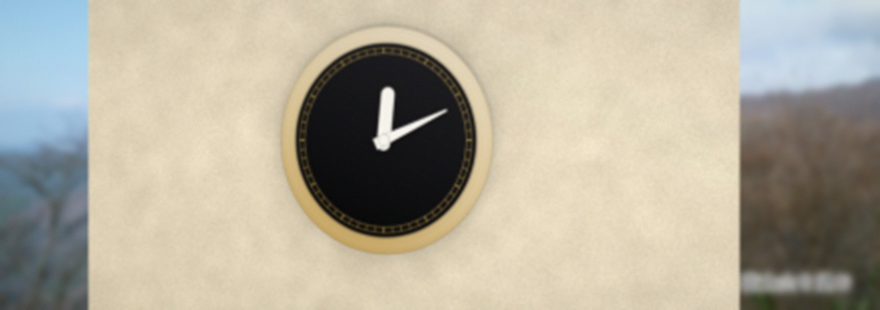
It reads {"hour": 12, "minute": 11}
